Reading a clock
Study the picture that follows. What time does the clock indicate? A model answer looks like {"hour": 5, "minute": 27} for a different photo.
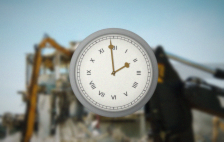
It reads {"hour": 1, "minute": 59}
